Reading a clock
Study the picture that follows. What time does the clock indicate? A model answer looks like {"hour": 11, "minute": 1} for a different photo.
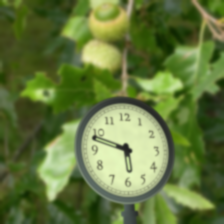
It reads {"hour": 5, "minute": 48}
